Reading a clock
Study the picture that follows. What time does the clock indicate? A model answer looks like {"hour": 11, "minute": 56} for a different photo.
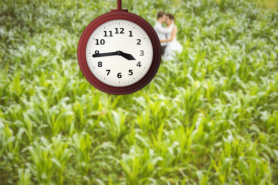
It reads {"hour": 3, "minute": 44}
